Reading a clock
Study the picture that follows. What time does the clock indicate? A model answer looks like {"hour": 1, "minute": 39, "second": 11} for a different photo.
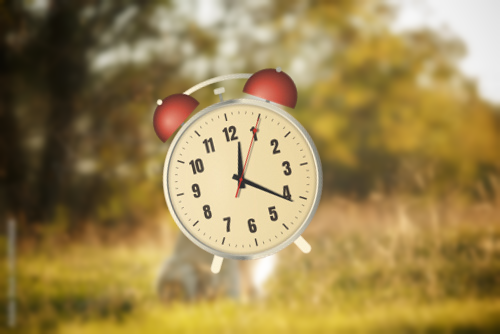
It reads {"hour": 12, "minute": 21, "second": 5}
